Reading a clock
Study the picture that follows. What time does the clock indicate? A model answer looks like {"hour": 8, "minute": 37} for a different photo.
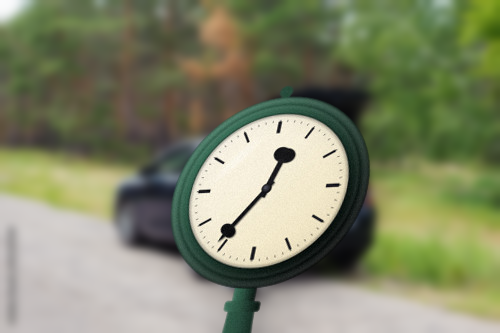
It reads {"hour": 12, "minute": 36}
